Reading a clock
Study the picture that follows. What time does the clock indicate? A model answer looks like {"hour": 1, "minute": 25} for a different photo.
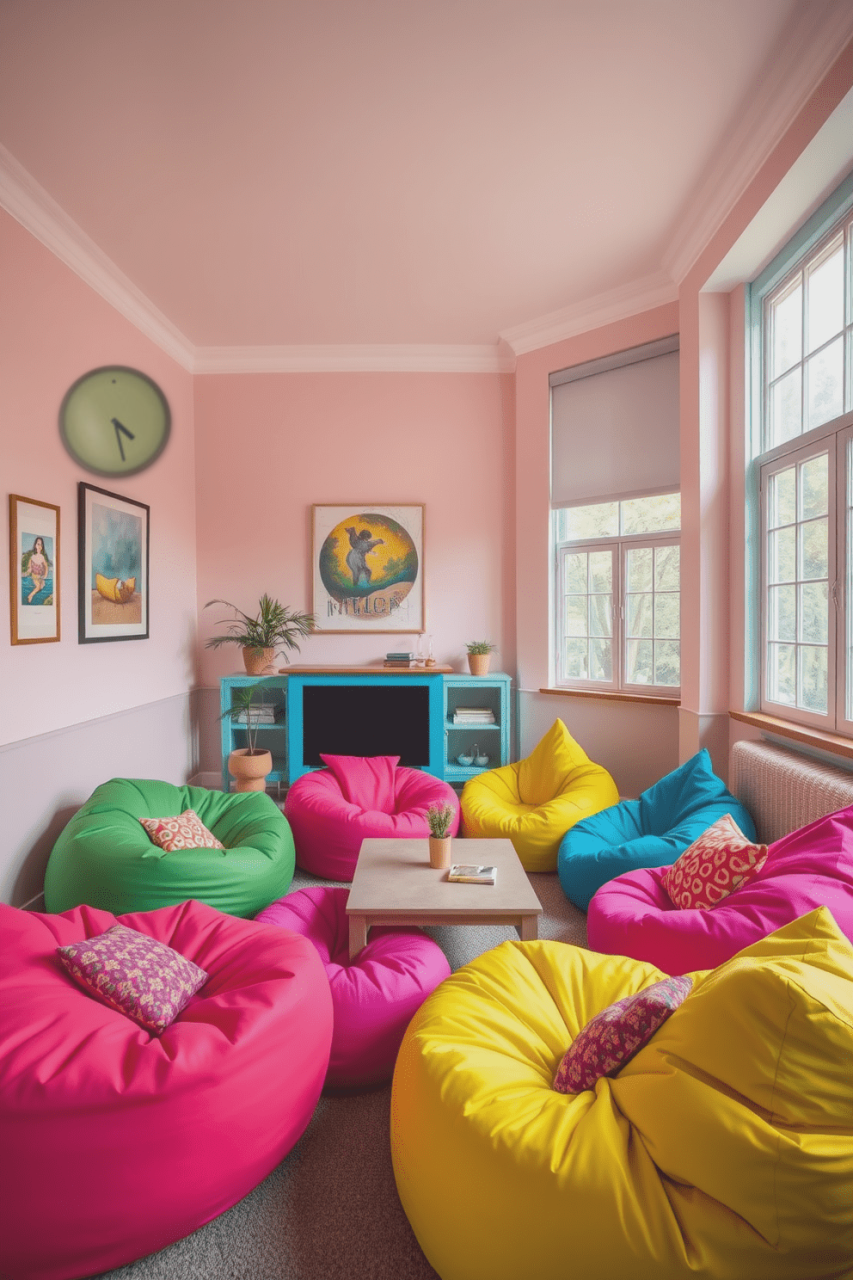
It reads {"hour": 4, "minute": 28}
